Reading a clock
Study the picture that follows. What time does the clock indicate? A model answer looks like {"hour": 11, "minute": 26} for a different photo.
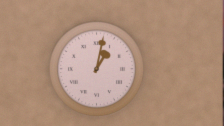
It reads {"hour": 1, "minute": 2}
